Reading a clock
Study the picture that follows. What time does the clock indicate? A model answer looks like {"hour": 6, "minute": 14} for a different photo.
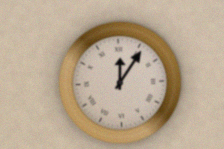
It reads {"hour": 12, "minute": 6}
